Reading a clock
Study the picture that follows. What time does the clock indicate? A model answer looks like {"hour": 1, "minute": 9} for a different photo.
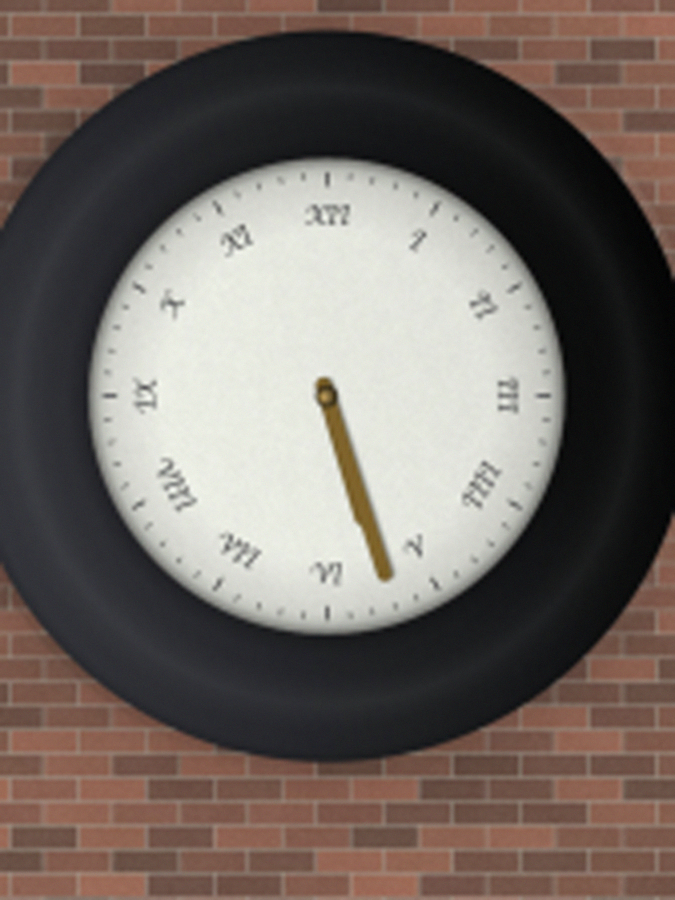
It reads {"hour": 5, "minute": 27}
